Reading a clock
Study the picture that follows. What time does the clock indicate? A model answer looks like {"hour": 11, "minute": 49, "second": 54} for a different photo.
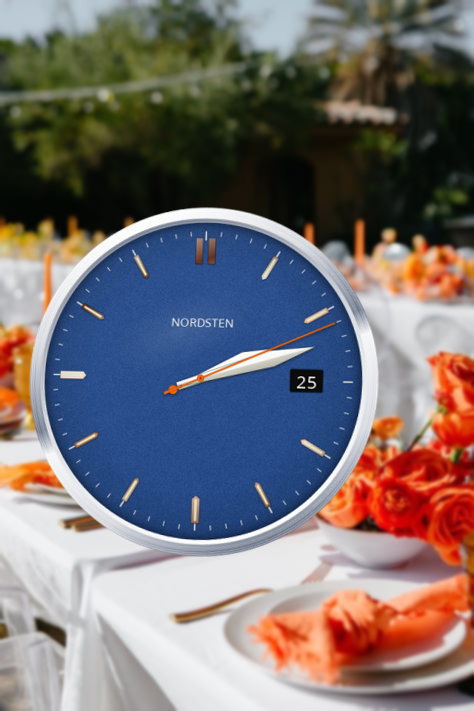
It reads {"hour": 2, "minute": 12, "second": 11}
